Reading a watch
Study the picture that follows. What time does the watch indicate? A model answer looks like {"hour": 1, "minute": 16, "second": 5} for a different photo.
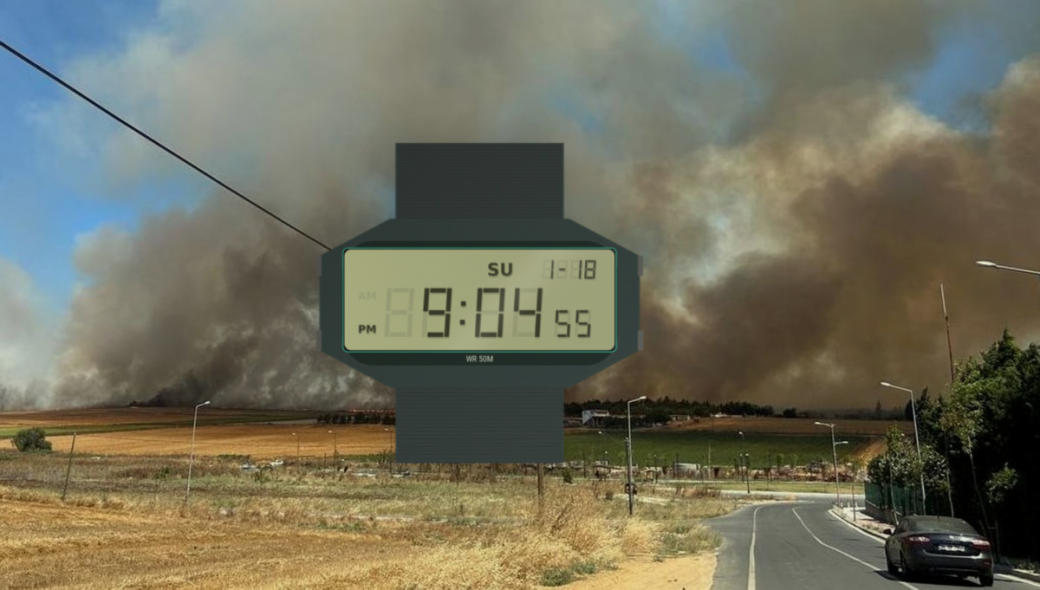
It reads {"hour": 9, "minute": 4, "second": 55}
